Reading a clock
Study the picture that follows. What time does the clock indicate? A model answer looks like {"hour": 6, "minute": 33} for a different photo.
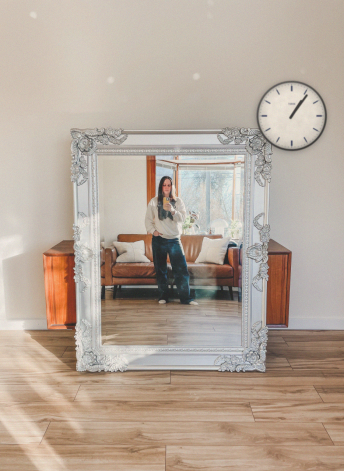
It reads {"hour": 1, "minute": 6}
